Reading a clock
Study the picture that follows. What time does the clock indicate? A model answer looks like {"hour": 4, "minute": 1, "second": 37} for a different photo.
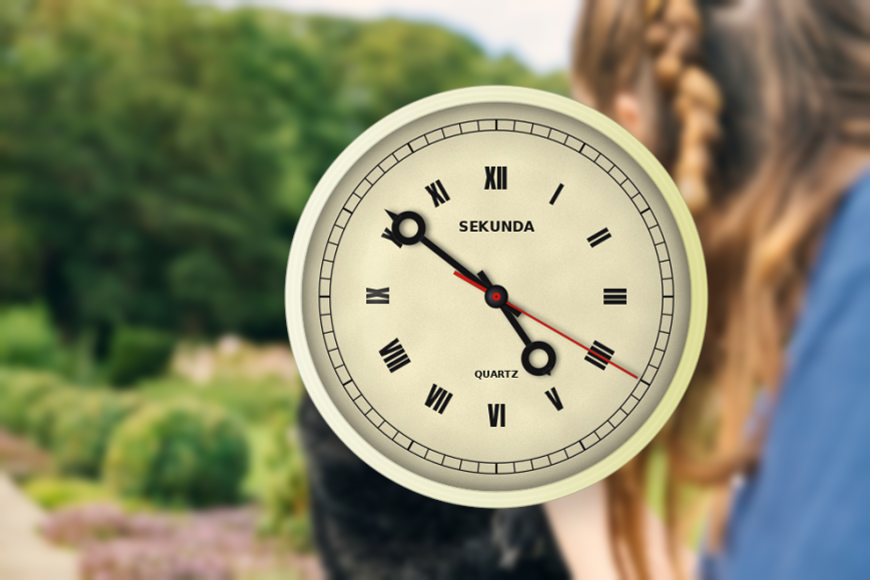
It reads {"hour": 4, "minute": 51, "second": 20}
